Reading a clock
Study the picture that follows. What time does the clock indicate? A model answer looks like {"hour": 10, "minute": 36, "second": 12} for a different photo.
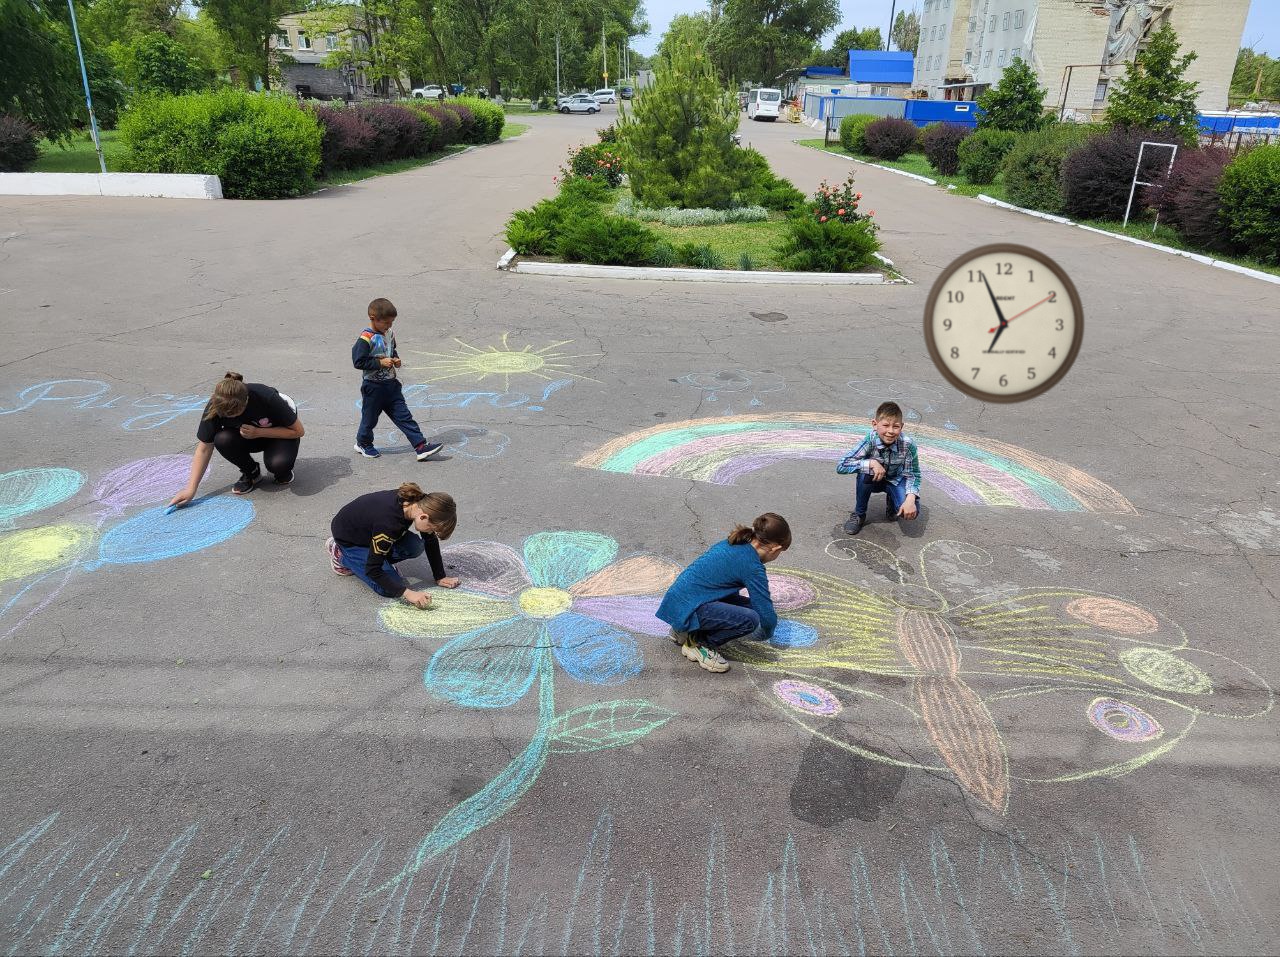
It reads {"hour": 6, "minute": 56, "second": 10}
